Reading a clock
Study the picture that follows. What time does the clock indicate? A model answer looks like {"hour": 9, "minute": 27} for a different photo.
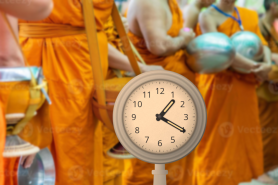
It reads {"hour": 1, "minute": 20}
